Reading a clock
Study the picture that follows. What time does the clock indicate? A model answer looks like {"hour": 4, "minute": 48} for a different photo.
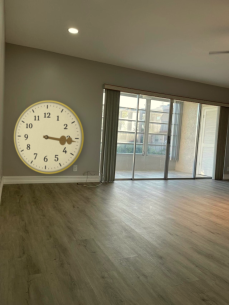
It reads {"hour": 3, "minute": 16}
